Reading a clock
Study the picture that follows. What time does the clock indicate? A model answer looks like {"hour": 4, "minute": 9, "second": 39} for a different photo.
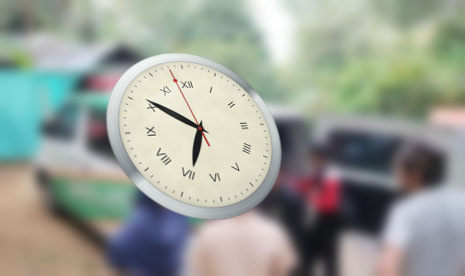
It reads {"hour": 6, "minute": 50, "second": 58}
